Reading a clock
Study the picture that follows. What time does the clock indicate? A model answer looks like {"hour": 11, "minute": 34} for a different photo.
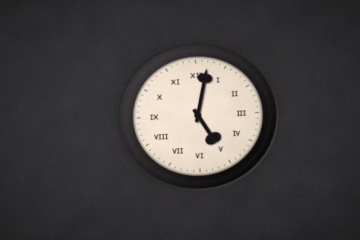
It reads {"hour": 5, "minute": 2}
